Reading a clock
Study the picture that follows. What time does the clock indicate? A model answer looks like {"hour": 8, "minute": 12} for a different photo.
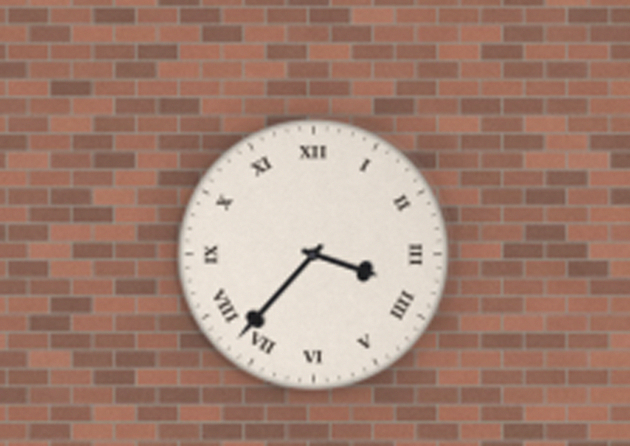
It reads {"hour": 3, "minute": 37}
